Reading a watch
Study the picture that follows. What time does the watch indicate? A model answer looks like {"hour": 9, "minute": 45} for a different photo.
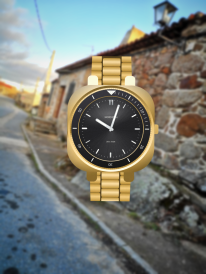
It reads {"hour": 10, "minute": 3}
